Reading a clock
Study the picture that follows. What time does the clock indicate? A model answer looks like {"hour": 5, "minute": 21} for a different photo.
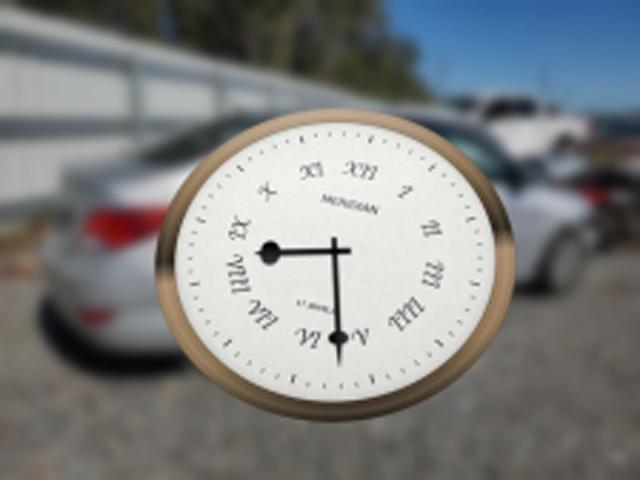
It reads {"hour": 8, "minute": 27}
